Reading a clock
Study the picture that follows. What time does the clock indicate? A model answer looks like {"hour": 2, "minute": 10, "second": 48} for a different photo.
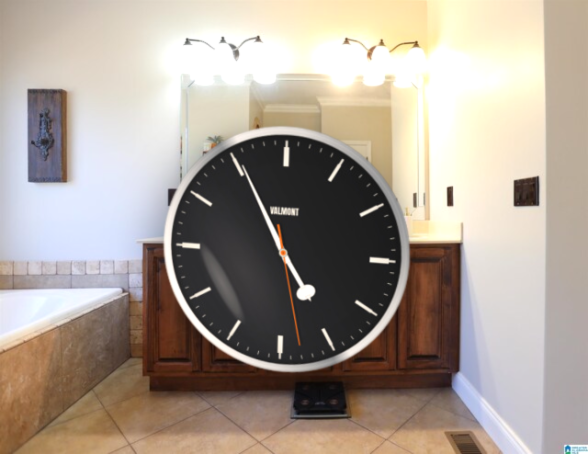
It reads {"hour": 4, "minute": 55, "second": 28}
